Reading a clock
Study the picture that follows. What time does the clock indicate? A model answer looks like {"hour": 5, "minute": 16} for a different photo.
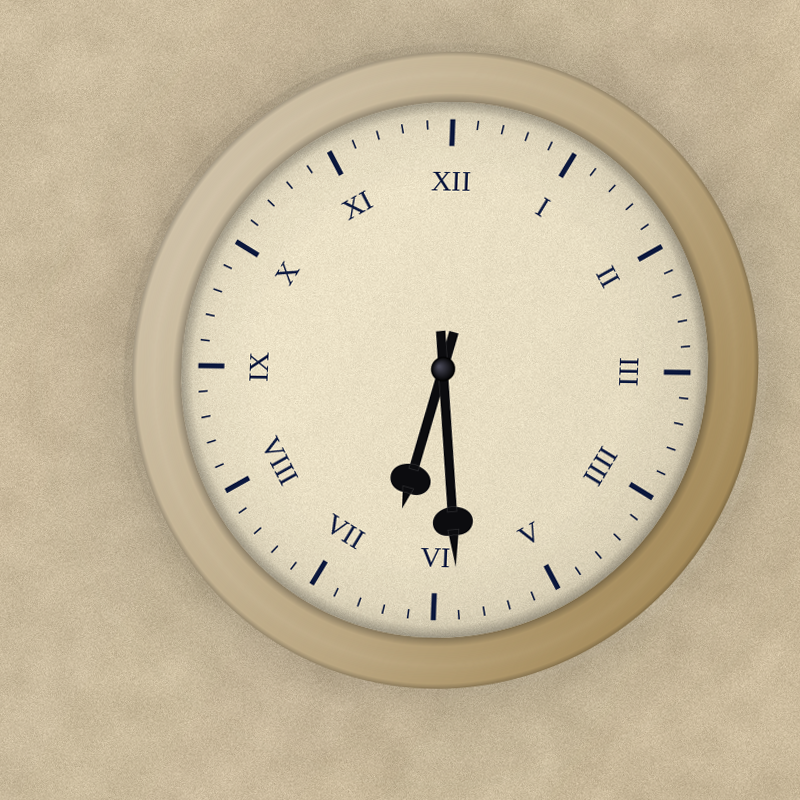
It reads {"hour": 6, "minute": 29}
